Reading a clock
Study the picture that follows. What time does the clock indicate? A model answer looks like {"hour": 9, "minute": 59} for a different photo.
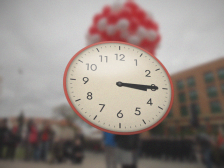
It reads {"hour": 3, "minute": 15}
